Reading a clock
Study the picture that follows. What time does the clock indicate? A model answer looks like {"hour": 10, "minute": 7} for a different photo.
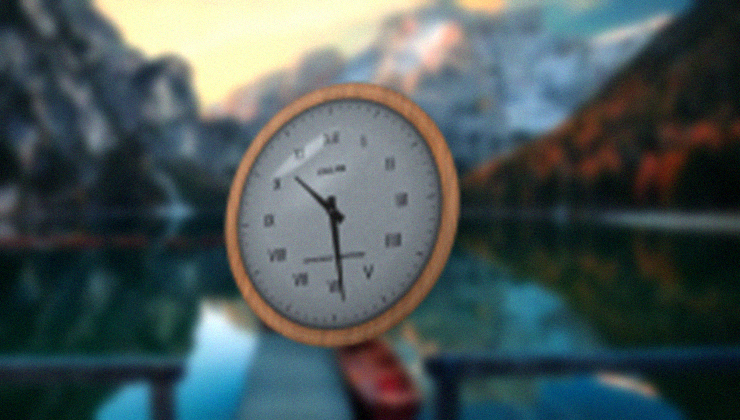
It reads {"hour": 10, "minute": 29}
